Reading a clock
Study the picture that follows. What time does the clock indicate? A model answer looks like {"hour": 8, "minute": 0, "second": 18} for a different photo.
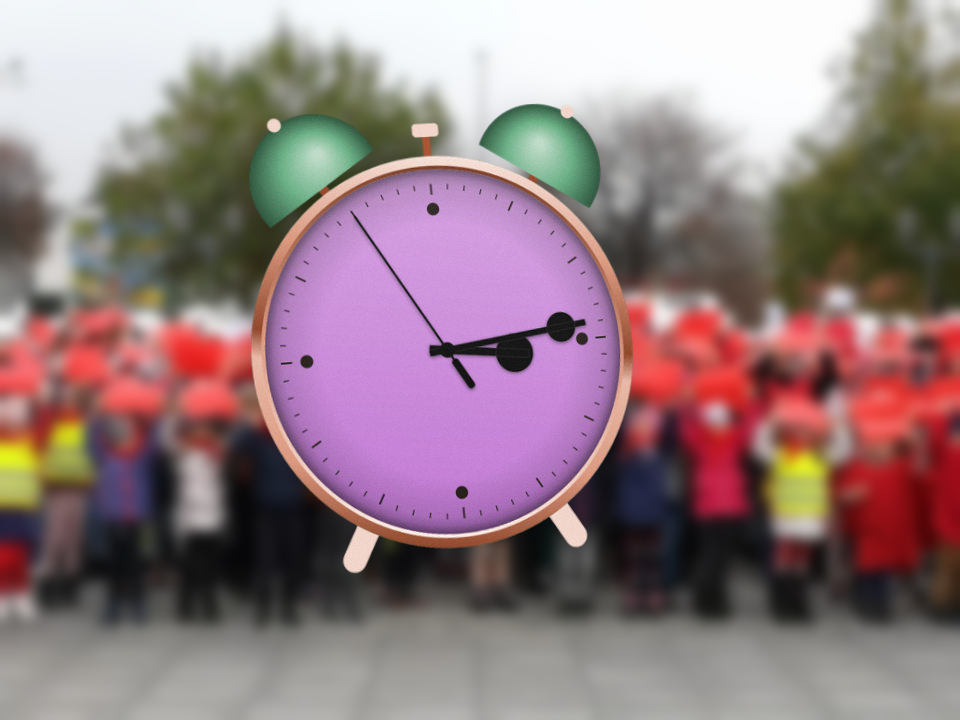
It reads {"hour": 3, "minute": 13, "second": 55}
